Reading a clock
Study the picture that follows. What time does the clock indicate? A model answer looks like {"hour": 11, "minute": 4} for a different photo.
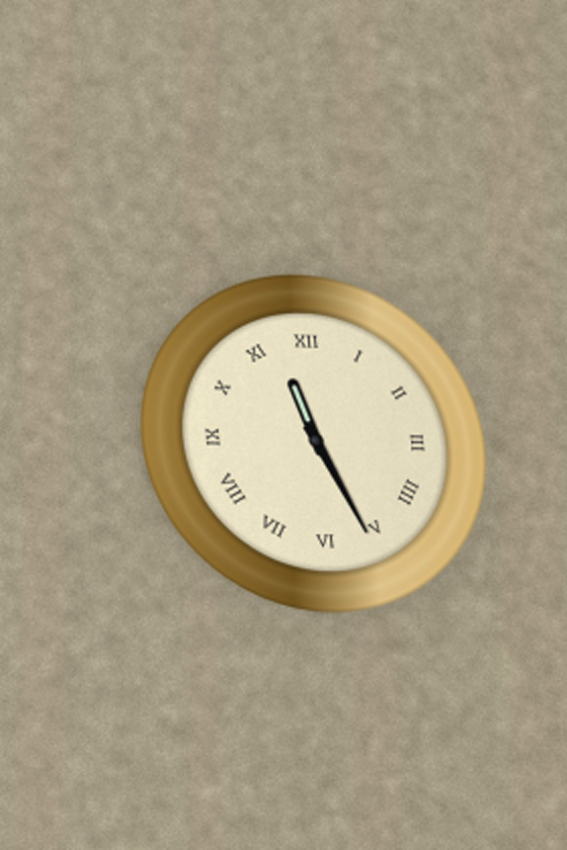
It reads {"hour": 11, "minute": 26}
